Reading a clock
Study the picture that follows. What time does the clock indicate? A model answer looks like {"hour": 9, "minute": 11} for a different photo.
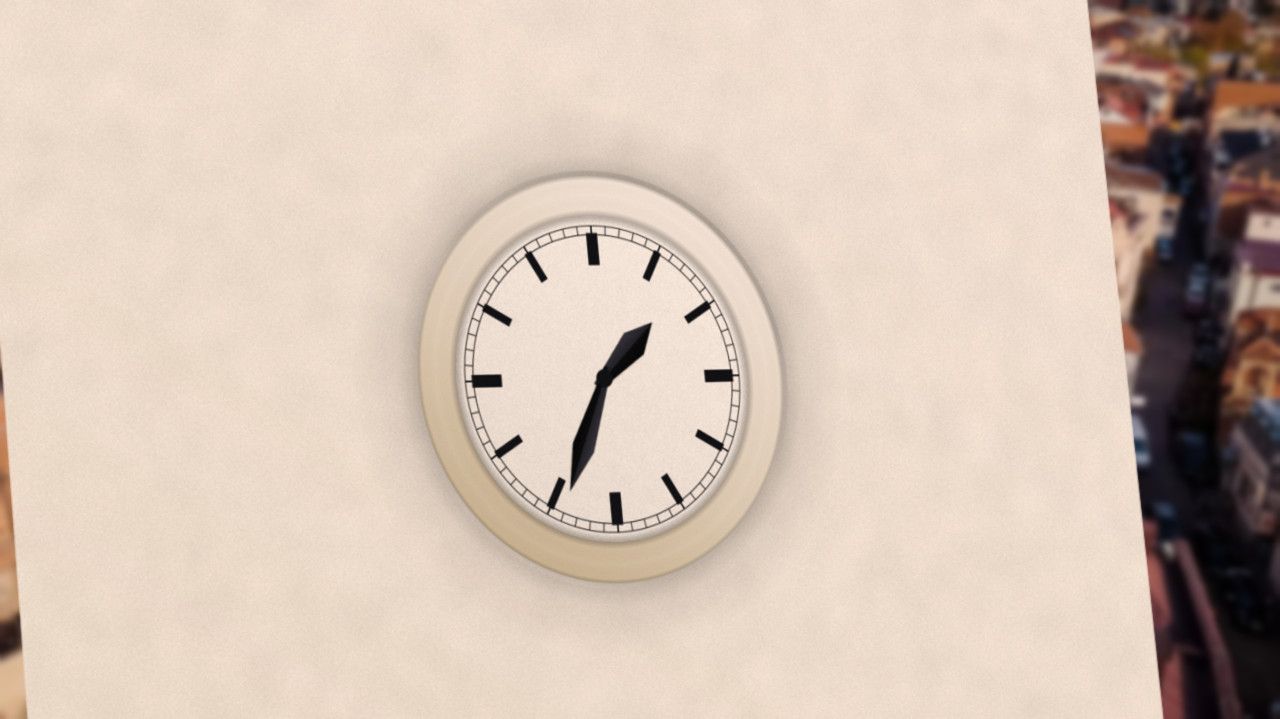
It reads {"hour": 1, "minute": 34}
